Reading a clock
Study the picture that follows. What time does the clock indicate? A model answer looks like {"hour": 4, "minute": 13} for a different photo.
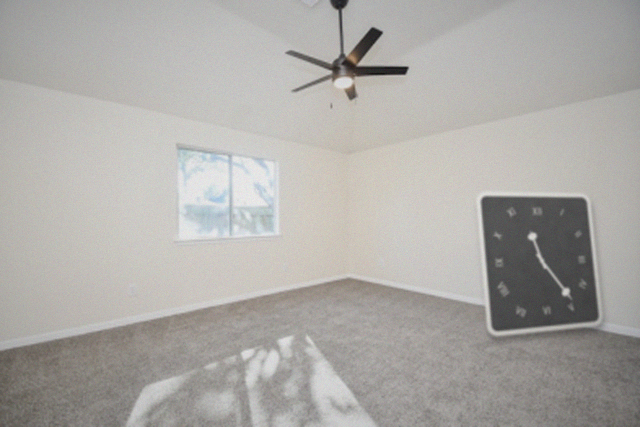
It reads {"hour": 11, "minute": 24}
